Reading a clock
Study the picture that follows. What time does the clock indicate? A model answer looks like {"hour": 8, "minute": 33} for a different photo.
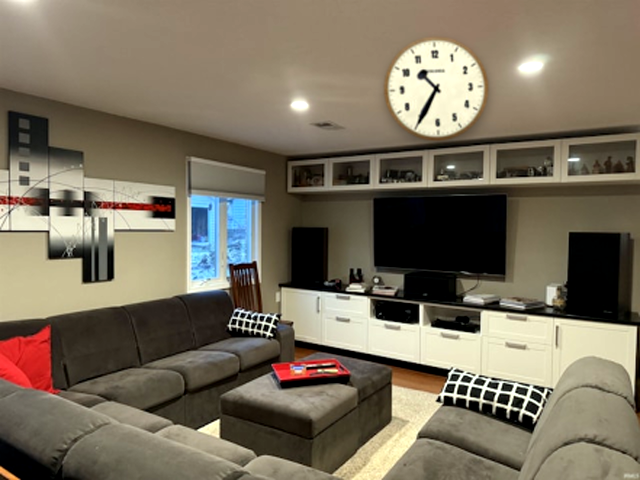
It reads {"hour": 10, "minute": 35}
